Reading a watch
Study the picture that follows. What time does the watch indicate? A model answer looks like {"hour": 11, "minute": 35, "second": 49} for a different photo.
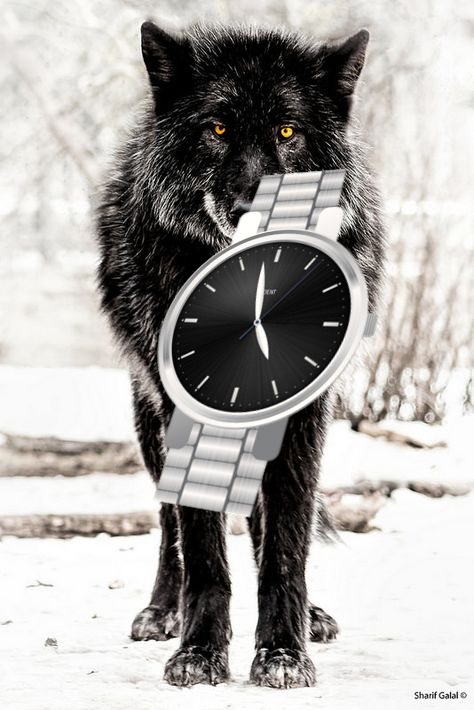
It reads {"hour": 4, "minute": 58, "second": 6}
